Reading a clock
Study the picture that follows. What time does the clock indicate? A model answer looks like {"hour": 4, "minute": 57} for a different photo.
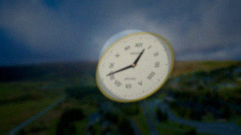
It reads {"hour": 12, "minute": 41}
